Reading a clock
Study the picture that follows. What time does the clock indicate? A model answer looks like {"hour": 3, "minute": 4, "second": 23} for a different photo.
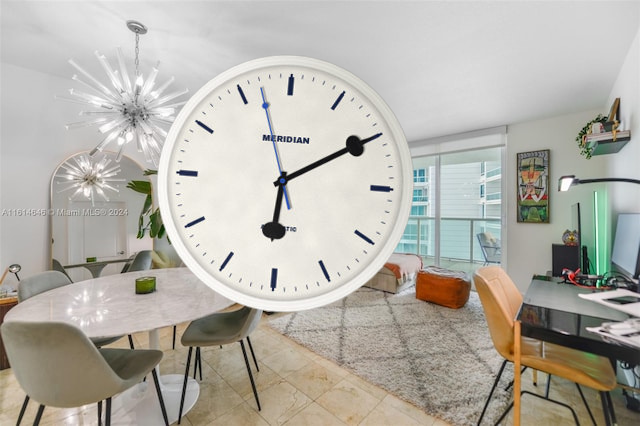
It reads {"hour": 6, "minute": 9, "second": 57}
